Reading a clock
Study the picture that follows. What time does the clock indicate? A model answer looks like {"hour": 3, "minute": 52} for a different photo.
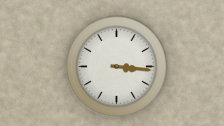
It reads {"hour": 3, "minute": 16}
